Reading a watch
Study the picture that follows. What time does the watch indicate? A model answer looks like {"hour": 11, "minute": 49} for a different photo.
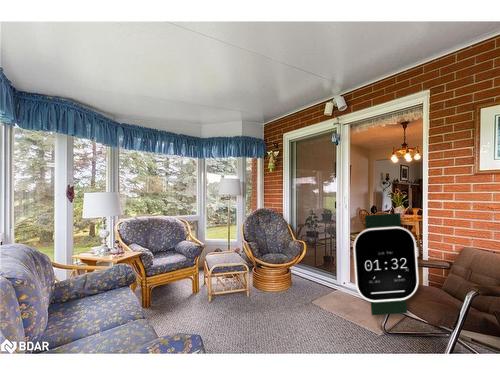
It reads {"hour": 1, "minute": 32}
